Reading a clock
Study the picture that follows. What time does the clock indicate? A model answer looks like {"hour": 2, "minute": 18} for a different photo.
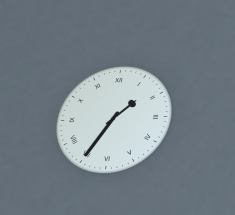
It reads {"hour": 1, "minute": 35}
